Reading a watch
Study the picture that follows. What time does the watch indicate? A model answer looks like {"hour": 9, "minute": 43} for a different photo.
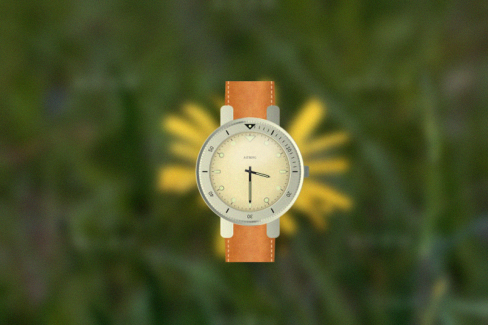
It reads {"hour": 3, "minute": 30}
